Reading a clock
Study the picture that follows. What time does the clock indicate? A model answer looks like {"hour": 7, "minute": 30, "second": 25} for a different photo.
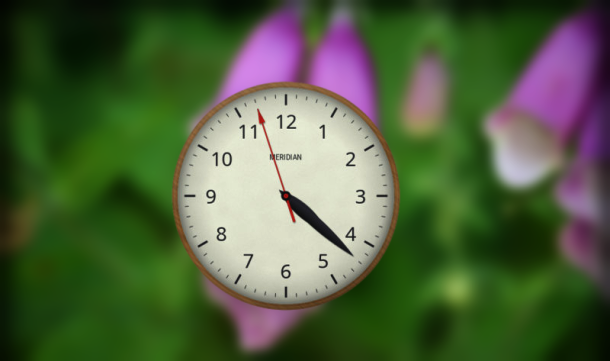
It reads {"hour": 4, "minute": 21, "second": 57}
